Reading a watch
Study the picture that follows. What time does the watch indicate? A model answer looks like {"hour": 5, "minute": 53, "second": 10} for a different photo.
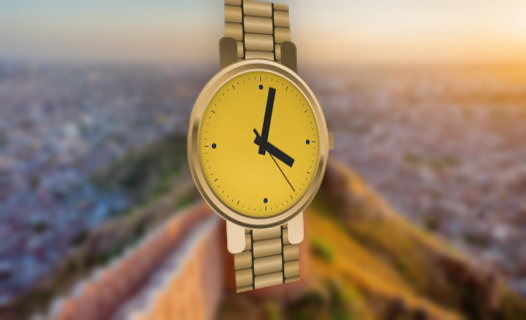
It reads {"hour": 4, "minute": 2, "second": 24}
